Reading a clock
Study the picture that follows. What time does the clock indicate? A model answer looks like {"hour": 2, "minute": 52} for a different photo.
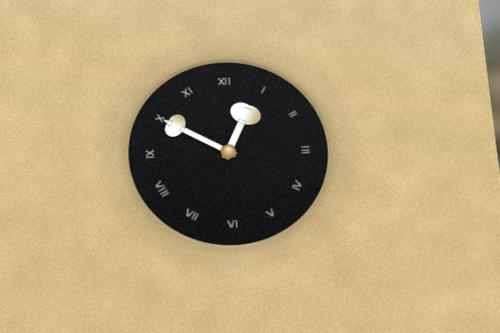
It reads {"hour": 12, "minute": 50}
